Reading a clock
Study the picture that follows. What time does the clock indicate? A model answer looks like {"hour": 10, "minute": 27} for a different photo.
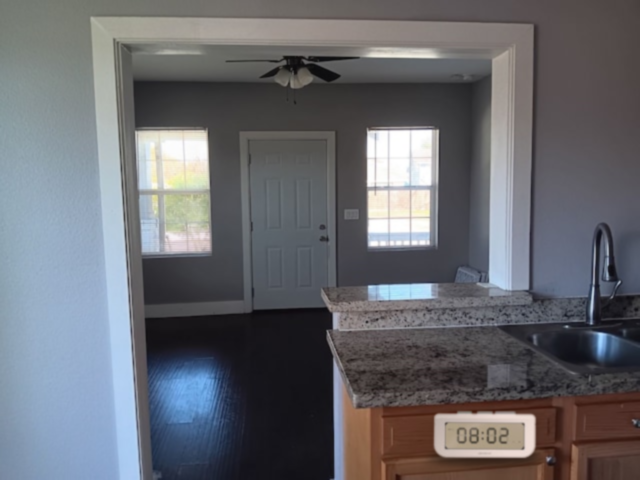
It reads {"hour": 8, "minute": 2}
